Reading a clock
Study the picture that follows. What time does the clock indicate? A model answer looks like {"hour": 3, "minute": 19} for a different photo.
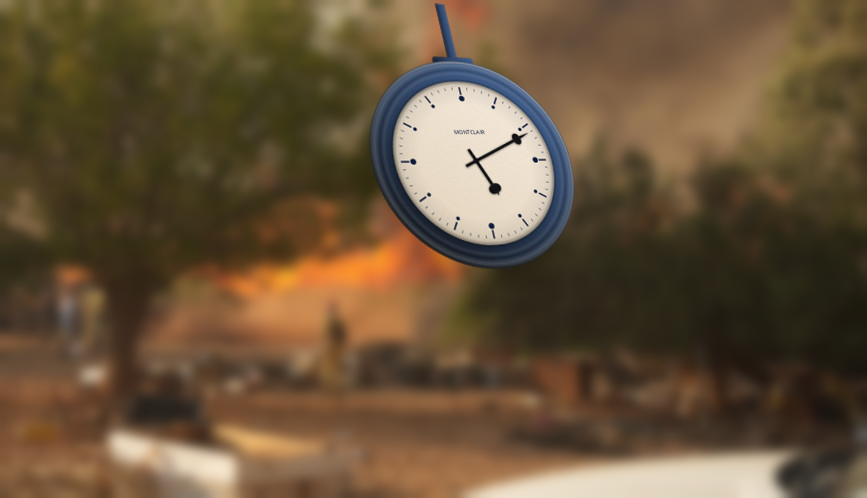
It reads {"hour": 5, "minute": 11}
